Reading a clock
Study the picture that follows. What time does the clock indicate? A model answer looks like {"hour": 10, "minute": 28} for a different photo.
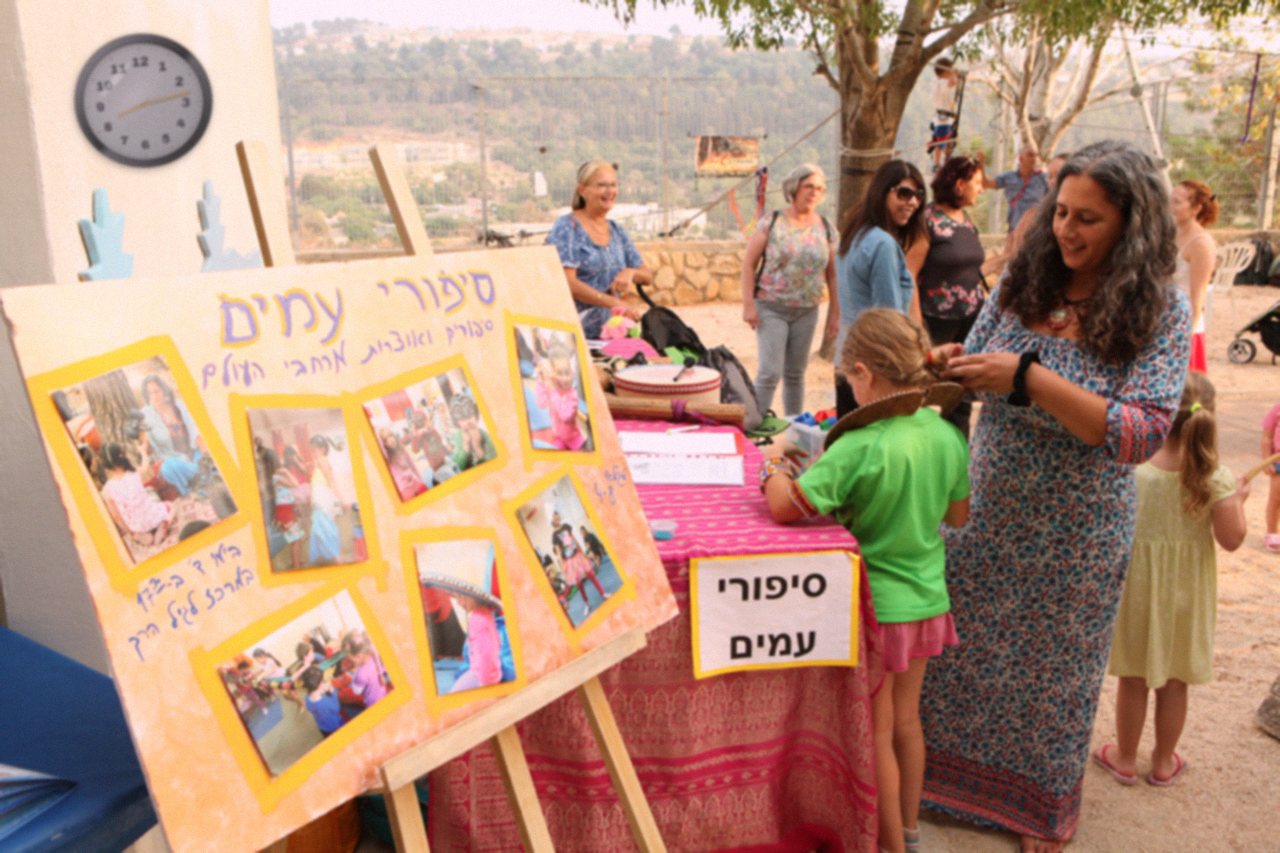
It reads {"hour": 8, "minute": 13}
